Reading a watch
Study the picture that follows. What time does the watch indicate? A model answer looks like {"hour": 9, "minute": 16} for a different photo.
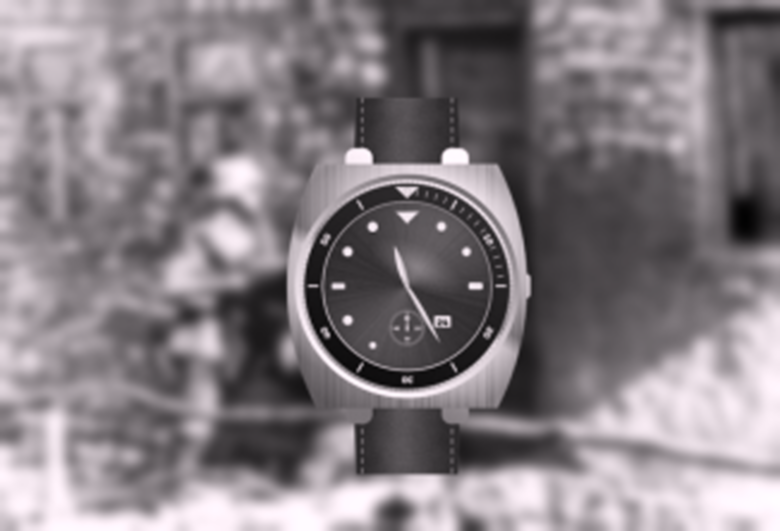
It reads {"hour": 11, "minute": 25}
